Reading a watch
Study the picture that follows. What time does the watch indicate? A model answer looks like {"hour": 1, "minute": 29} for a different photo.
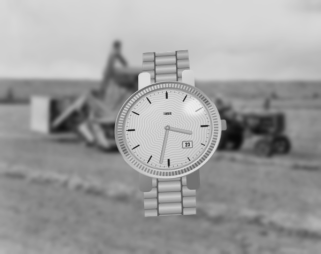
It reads {"hour": 3, "minute": 32}
